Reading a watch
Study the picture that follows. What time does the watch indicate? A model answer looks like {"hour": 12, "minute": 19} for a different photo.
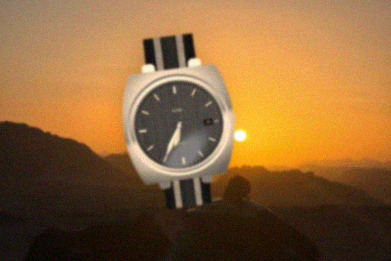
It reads {"hour": 6, "minute": 35}
